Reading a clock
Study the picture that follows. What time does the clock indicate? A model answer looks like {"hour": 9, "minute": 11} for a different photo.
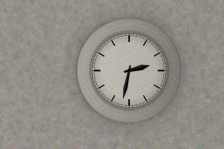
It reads {"hour": 2, "minute": 32}
